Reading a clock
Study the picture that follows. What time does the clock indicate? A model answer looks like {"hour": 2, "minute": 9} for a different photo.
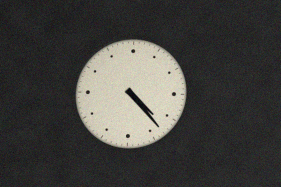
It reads {"hour": 4, "minute": 23}
